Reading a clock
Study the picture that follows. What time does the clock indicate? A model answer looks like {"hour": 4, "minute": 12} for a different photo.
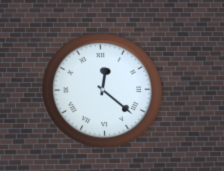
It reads {"hour": 12, "minute": 22}
